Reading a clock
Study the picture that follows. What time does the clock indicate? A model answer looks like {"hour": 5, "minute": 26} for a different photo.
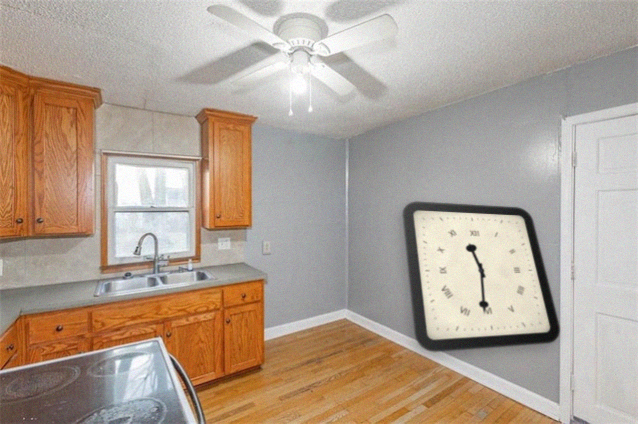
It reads {"hour": 11, "minute": 31}
